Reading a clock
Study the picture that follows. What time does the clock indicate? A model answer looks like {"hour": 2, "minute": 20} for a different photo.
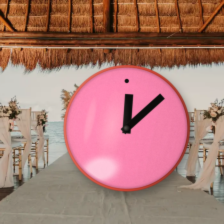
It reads {"hour": 12, "minute": 8}
